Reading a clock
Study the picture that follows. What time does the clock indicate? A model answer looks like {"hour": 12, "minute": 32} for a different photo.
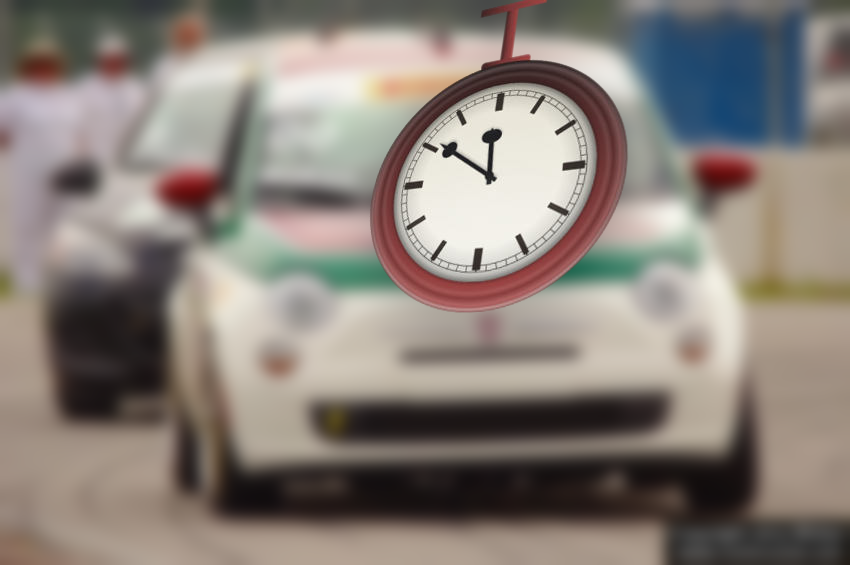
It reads {"hour": 11, "minute": 51}
